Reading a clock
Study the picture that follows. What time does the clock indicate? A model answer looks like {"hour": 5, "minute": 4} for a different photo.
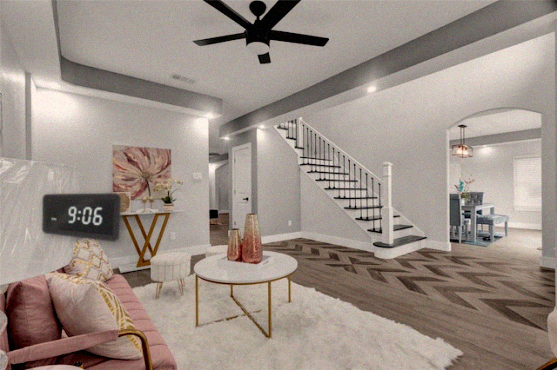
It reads {"hour": 9, "minute": 6}
